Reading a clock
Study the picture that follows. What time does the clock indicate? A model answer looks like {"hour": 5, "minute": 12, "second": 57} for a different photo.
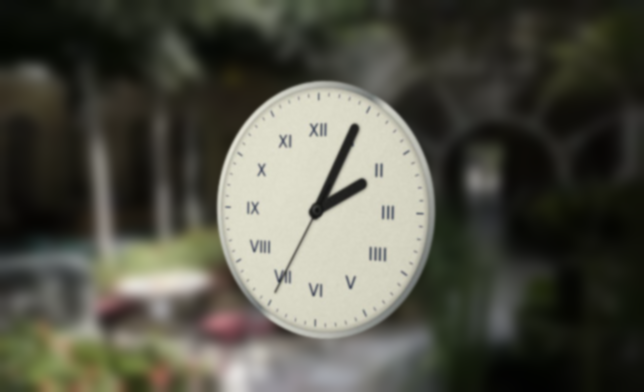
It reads {"hour": 2, "minute": 4, "second": 35}
